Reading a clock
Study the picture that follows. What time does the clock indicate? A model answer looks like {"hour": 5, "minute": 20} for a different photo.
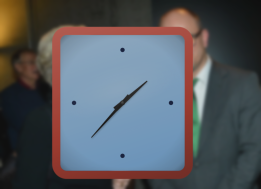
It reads {"hour": 1, "minute": 37}
